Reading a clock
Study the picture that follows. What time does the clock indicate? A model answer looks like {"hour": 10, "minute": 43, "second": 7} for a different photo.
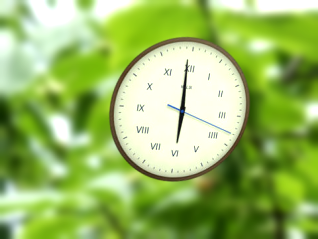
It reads {"hour": 5, "minute": 59, "second": 18}
